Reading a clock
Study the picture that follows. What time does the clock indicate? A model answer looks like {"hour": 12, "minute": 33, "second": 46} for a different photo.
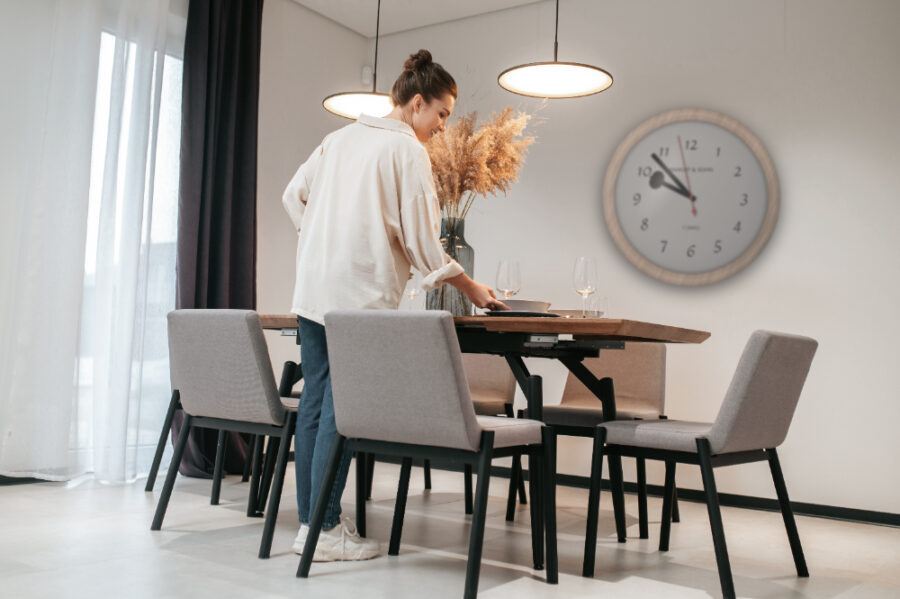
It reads {"hour": 9, "minute": 52, "second": 58}
